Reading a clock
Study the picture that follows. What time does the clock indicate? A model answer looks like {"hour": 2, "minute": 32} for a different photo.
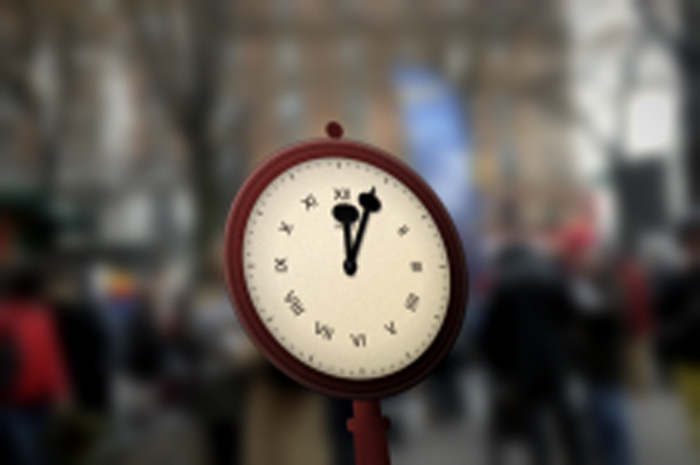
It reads {"hour": 12, "minute": 4}
